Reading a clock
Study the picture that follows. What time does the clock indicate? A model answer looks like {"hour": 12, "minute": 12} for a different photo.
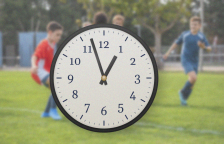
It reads {"hour": 12, "minute": 57}
